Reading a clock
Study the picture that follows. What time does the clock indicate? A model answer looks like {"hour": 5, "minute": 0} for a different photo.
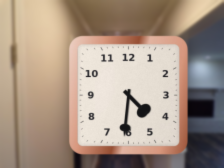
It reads {"hour": 4, "minute": 31}
